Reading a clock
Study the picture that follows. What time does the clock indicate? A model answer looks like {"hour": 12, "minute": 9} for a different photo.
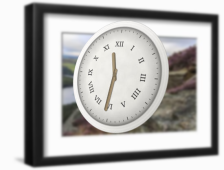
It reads {"hour": 11, "minute": 31}
